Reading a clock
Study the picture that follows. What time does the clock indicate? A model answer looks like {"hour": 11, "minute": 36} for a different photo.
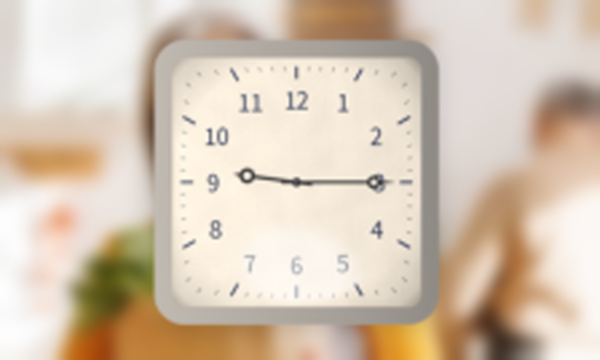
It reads {"hour": 9, "minute": 15}
